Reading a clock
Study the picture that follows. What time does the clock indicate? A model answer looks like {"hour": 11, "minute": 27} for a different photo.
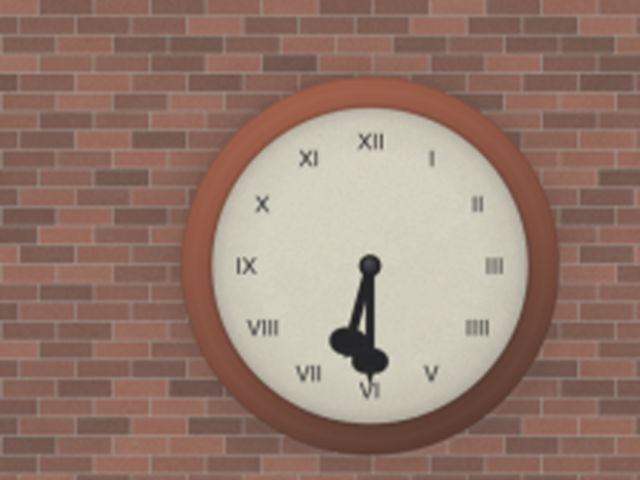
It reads {"hour": 6, "minute": 30}
